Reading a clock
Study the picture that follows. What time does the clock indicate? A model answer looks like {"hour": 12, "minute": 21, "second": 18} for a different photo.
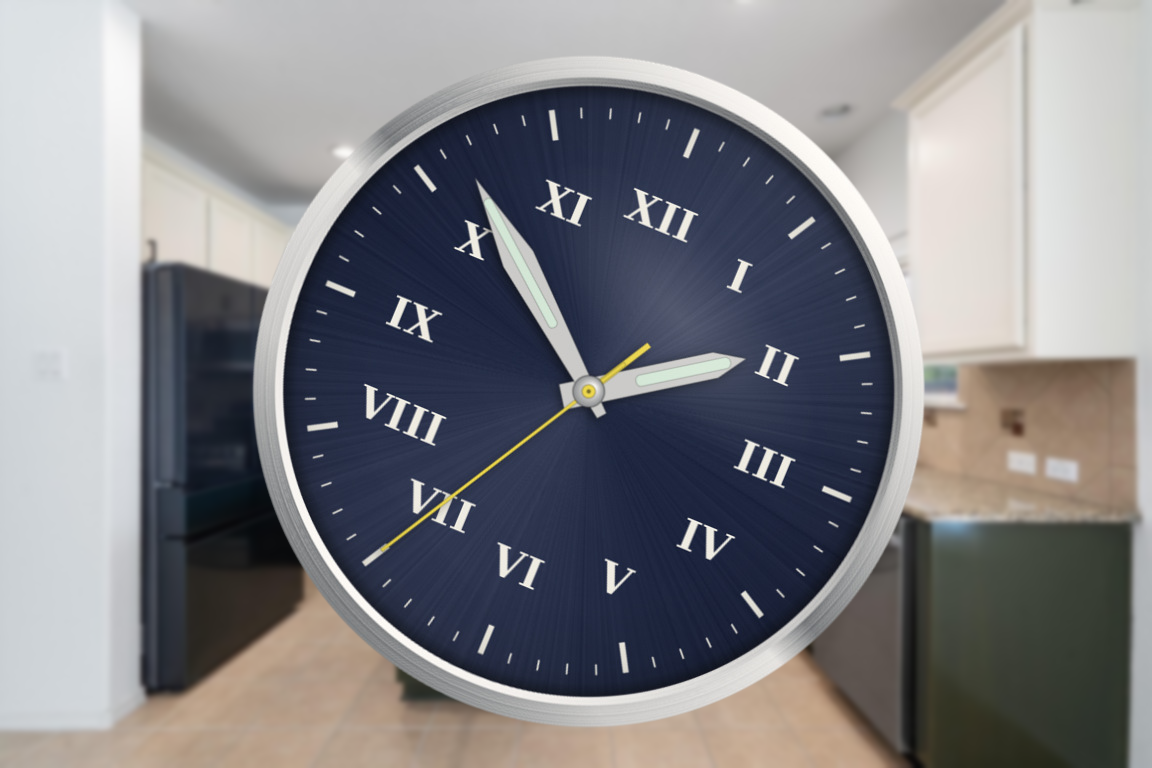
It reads {"hour": 1, "minute": 51, "second": 35}
